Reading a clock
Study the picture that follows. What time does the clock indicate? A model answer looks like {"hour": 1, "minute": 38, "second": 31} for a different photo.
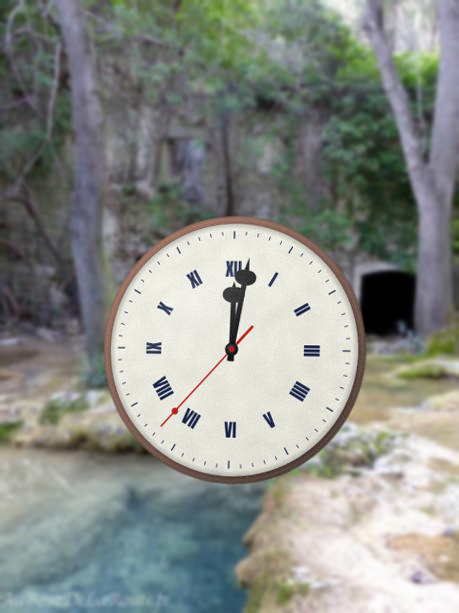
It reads {"hour": 12, "minute": 1, "second": 37}
